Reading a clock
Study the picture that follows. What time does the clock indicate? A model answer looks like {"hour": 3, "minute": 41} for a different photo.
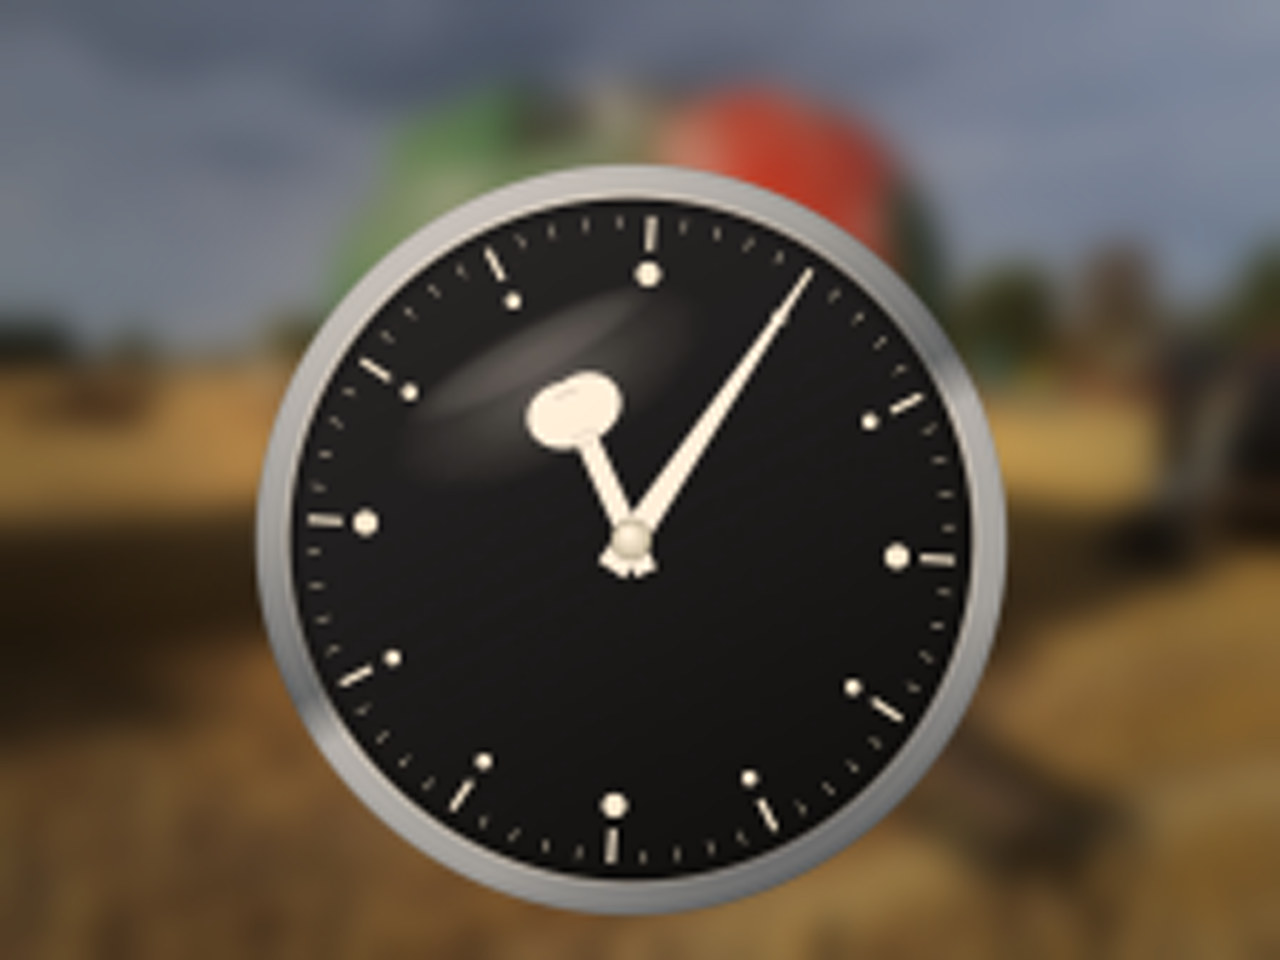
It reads {"hour": 11, "minute": 5}
